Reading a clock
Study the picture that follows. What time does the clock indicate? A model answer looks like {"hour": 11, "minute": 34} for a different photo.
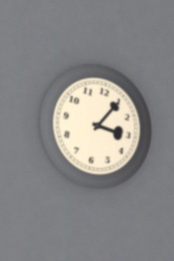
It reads {"hour": 3, "minute": 5}
